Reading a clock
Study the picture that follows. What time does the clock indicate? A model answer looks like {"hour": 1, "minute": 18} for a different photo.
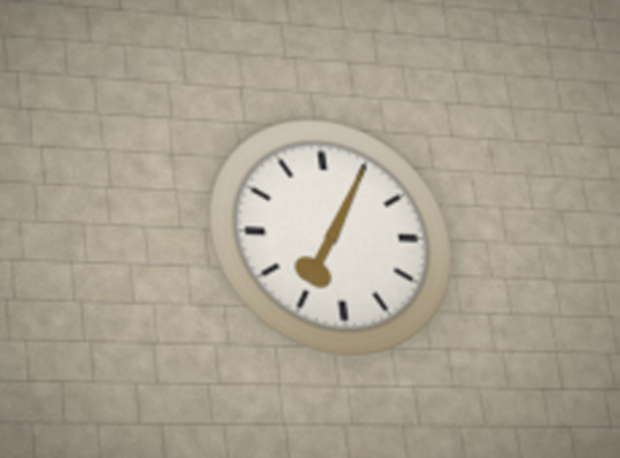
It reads {"hour": 7, "minute": 5}
